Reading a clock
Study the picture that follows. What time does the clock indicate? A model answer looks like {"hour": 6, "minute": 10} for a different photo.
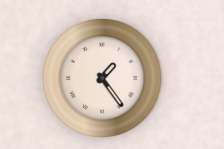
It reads {"hour": 1, "minute": 24}
